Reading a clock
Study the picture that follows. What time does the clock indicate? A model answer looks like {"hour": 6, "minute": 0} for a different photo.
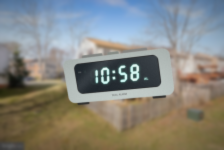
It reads {"hour": 10, "minute": 58}
